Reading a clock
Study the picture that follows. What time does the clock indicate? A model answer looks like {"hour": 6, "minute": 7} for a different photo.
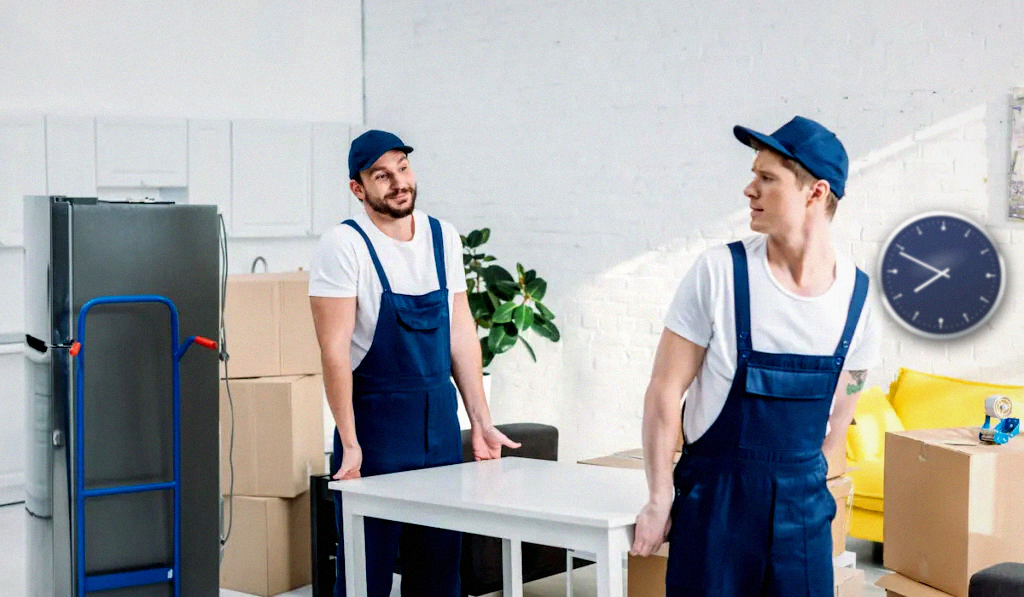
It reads {"hour": 7, "minute": 49}
